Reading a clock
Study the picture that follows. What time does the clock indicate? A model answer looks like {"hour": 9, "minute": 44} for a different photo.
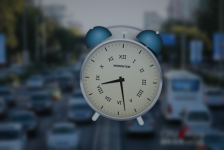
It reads {"hour": 8, "minute": 28}
